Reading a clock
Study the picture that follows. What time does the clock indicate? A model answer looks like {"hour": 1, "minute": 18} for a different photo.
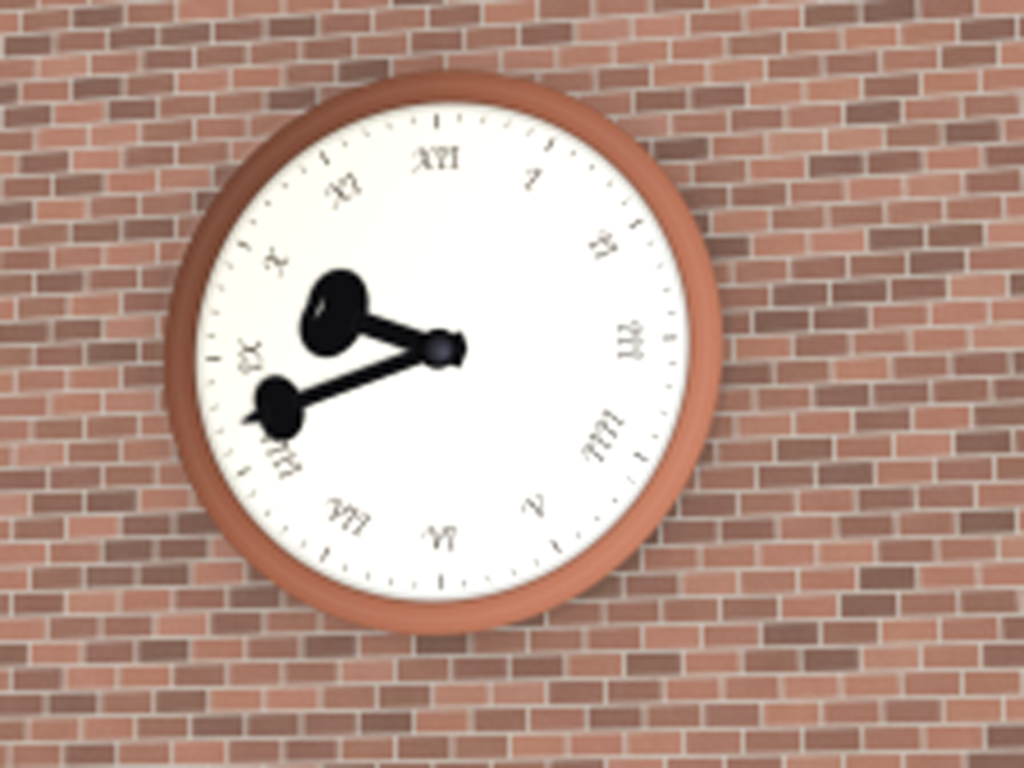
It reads {"hour": 9, "minute": 42}
